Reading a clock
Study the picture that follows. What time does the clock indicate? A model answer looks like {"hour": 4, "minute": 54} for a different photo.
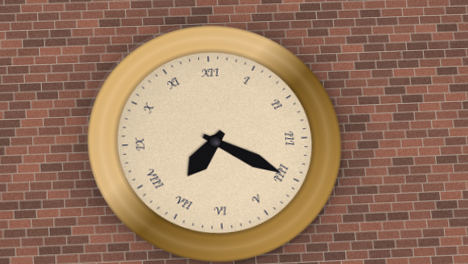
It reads {"hour": 7, "minute": 20}
